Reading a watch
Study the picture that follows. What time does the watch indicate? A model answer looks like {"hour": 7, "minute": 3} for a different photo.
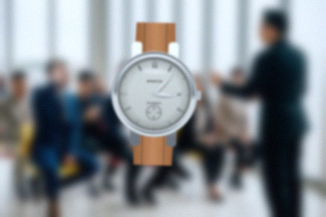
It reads {"hour": 3, "minute": 7}
